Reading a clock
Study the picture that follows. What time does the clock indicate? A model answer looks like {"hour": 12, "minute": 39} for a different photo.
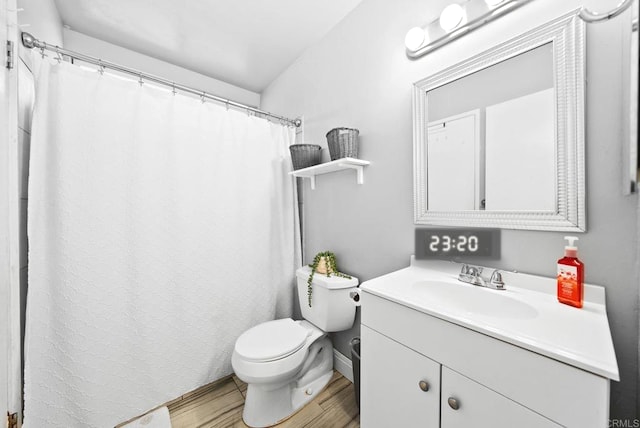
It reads {"hour": 23, "minute": 20}
